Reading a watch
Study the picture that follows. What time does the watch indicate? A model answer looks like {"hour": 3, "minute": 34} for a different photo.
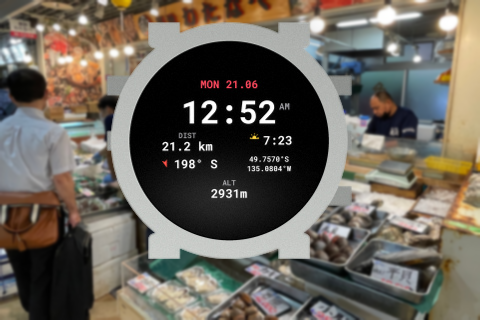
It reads {"hour": 12, "minute": 52}
